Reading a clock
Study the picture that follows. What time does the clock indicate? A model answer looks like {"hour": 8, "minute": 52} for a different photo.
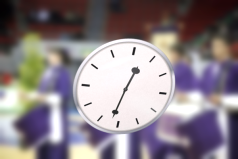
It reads {"hour": 12, "minute": 32}
